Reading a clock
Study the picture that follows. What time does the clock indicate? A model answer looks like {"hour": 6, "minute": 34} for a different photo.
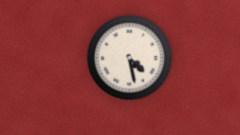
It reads {"hour": 4, "minute": 28}
